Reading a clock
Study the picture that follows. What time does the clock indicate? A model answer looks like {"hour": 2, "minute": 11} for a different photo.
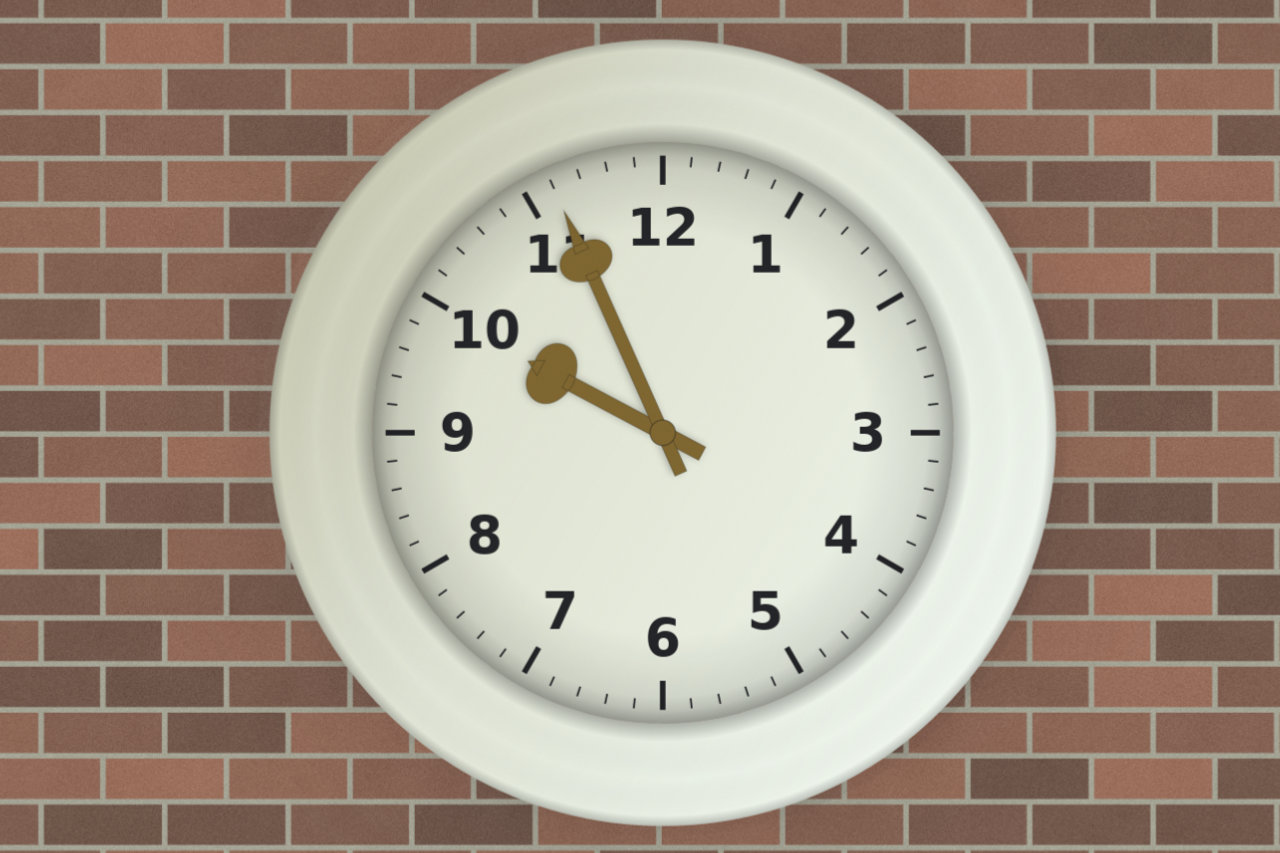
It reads {"hour": 9, "minute": 56}
